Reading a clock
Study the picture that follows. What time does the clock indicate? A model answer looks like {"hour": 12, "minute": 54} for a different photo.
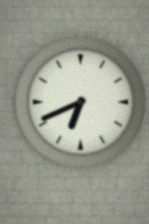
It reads {"hour": 6, "minute": 41}
